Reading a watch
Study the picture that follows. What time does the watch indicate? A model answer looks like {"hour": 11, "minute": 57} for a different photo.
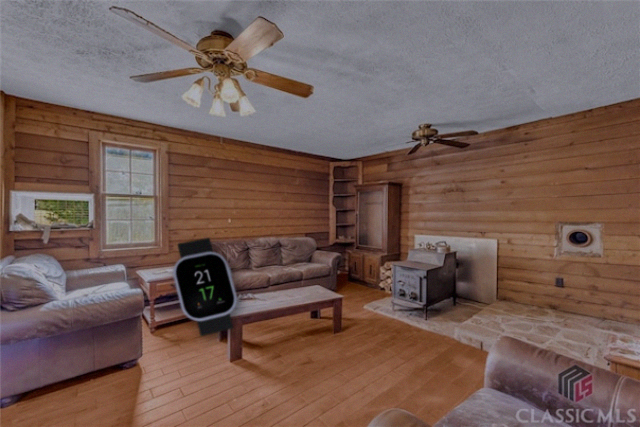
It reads {"hour": 21, "minute": 17}
